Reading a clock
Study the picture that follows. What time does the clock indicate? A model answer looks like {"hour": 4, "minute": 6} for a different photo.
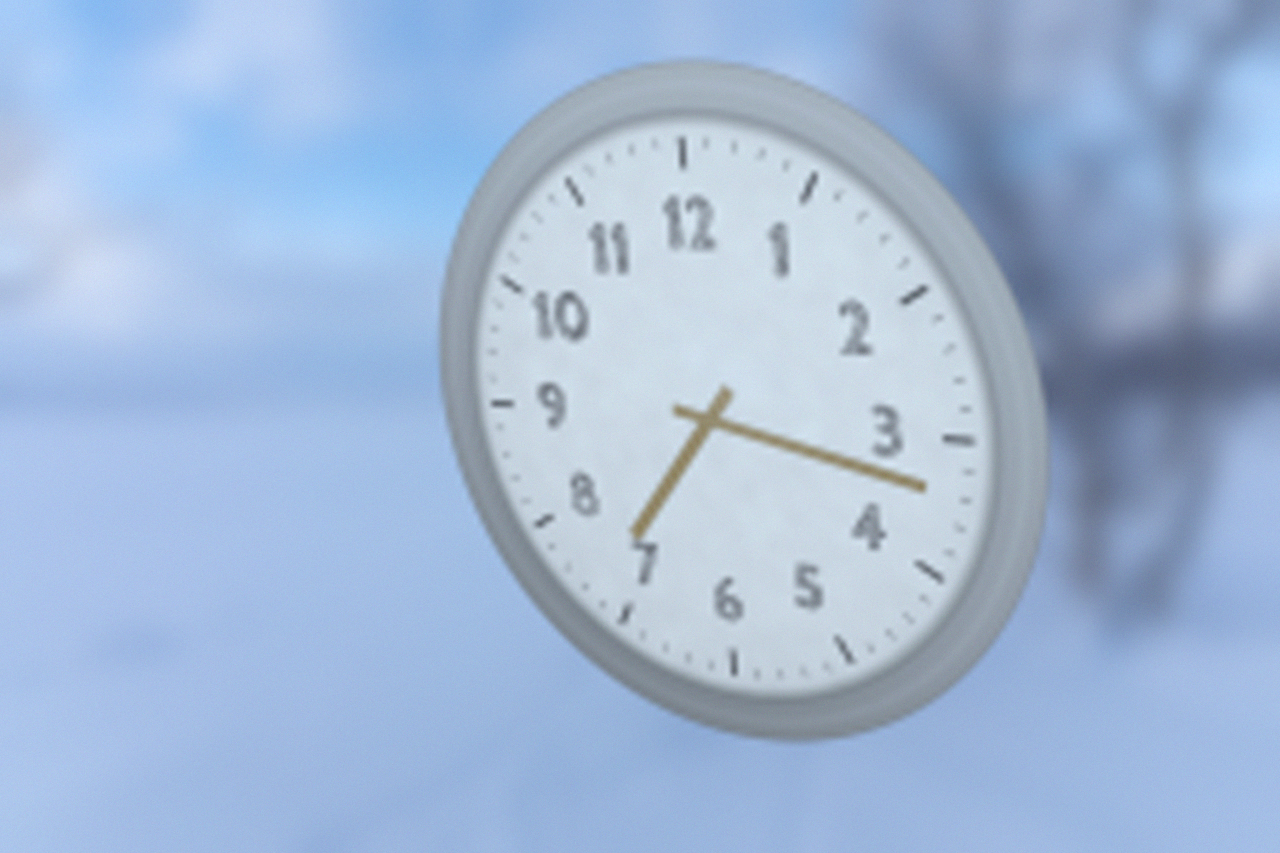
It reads {"hour": 7, "minute": 17}
